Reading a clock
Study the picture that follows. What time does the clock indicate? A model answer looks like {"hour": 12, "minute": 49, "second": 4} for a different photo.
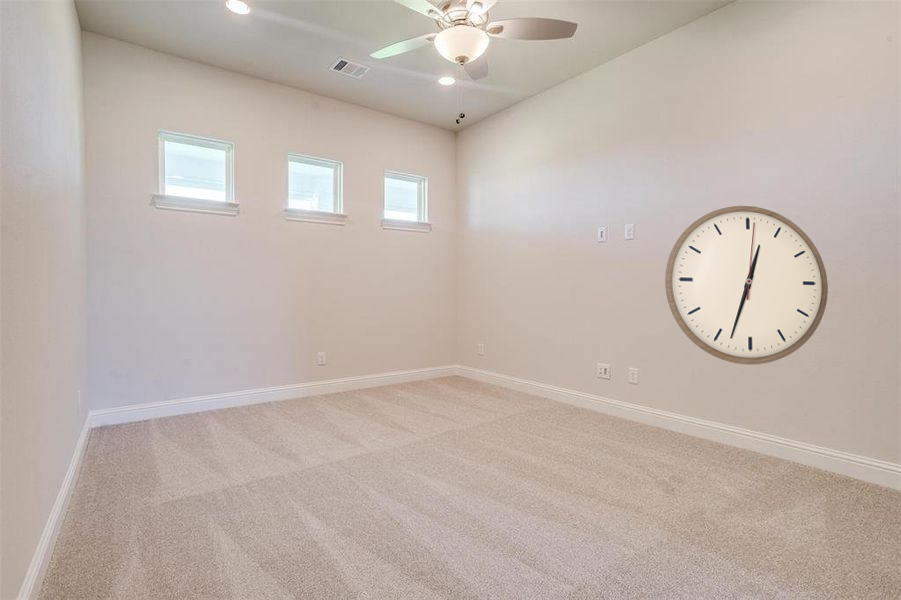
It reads {"hour": 12, "minute": 33, "second": 1}
